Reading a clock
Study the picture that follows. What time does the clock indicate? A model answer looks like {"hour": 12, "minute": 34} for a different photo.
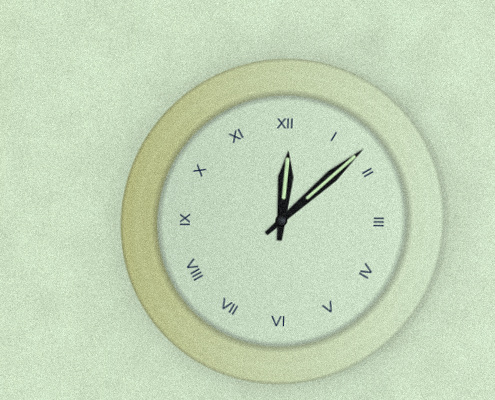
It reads {"hour": 12, "minute": 8}
